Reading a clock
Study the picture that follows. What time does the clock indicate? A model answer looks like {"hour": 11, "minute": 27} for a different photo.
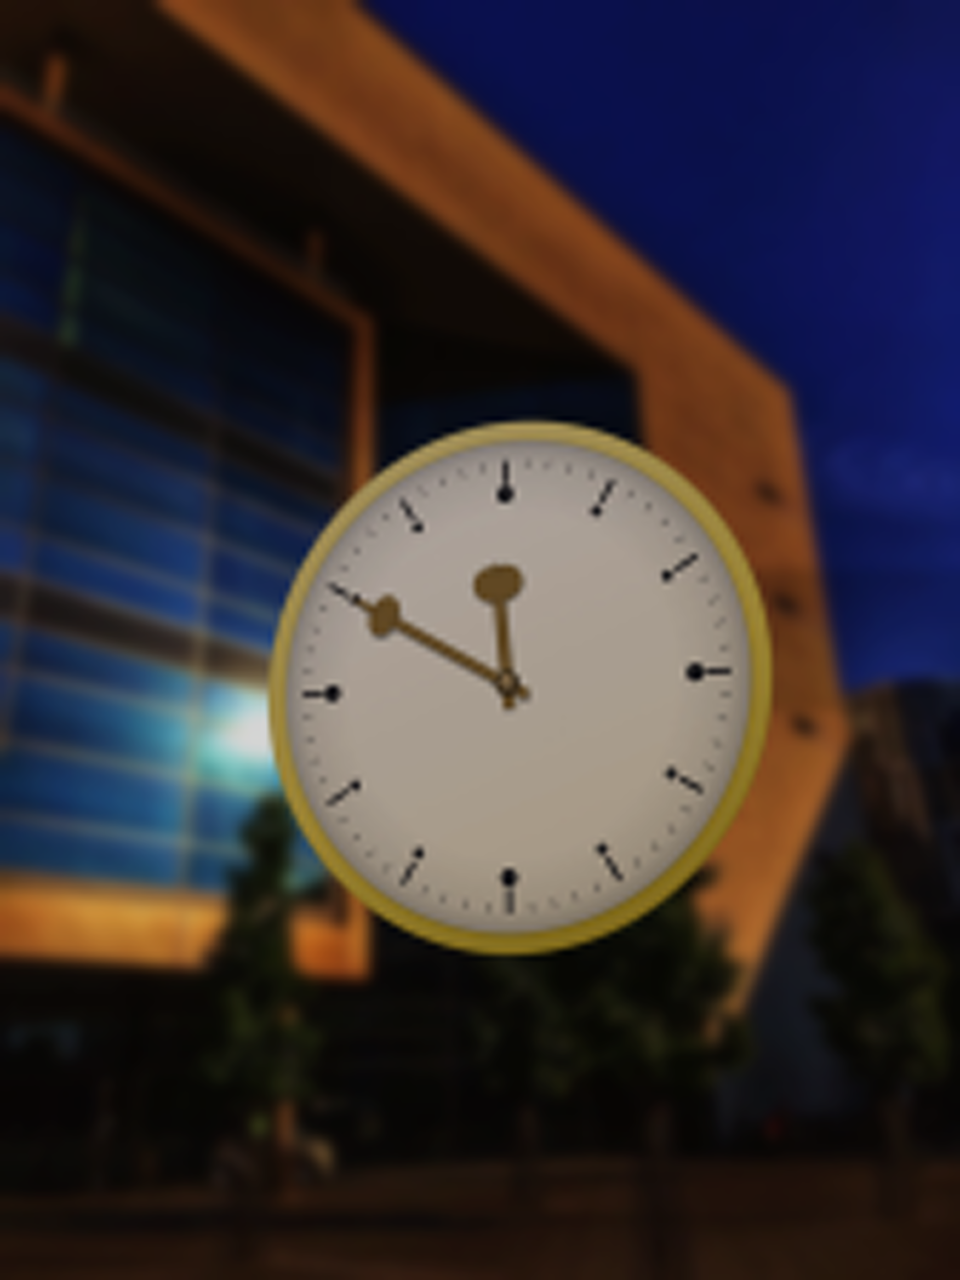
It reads {"hour": 11, "minute": 50}
